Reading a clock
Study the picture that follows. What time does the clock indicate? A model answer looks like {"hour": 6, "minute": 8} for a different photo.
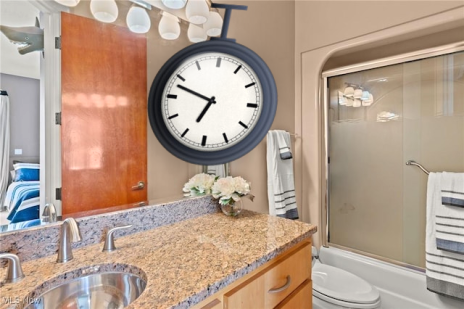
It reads {"hour": 6, "minute": 48}
